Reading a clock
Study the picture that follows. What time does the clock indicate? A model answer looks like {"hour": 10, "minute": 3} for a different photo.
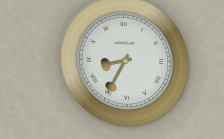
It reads {"hour": 8, "minute": 35}
